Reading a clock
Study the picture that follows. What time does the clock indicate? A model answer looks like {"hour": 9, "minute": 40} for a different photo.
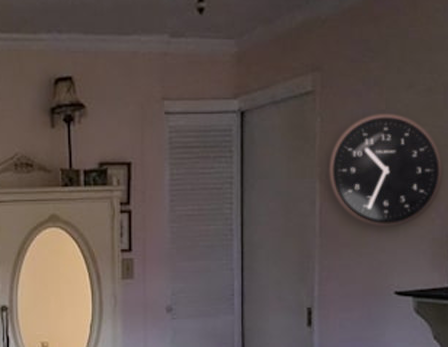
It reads {"hour": 10, "minute": 34}
